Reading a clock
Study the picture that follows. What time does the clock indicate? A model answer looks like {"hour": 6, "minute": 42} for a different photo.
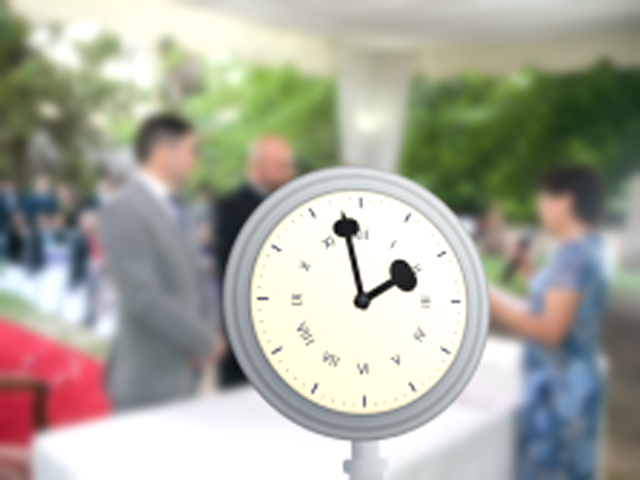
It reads {"hour": 1, "minute": 58}
